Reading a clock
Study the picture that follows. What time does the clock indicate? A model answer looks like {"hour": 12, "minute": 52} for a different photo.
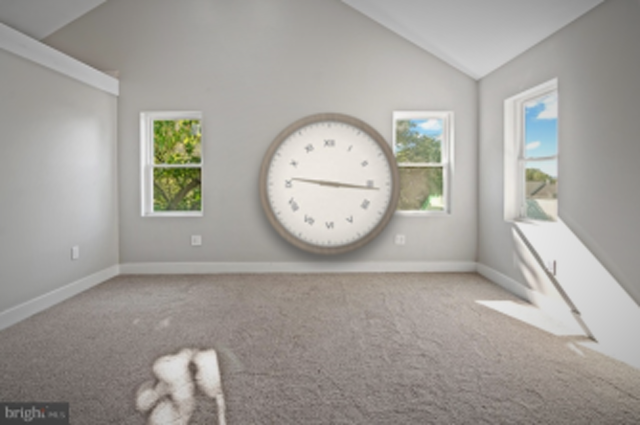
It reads {"hour": 9, "minute": 16}
